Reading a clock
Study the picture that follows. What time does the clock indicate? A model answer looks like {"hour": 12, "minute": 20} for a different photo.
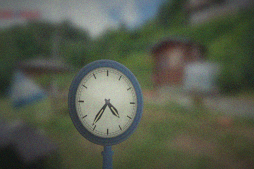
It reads {"hour": 4, "minute": 36}
